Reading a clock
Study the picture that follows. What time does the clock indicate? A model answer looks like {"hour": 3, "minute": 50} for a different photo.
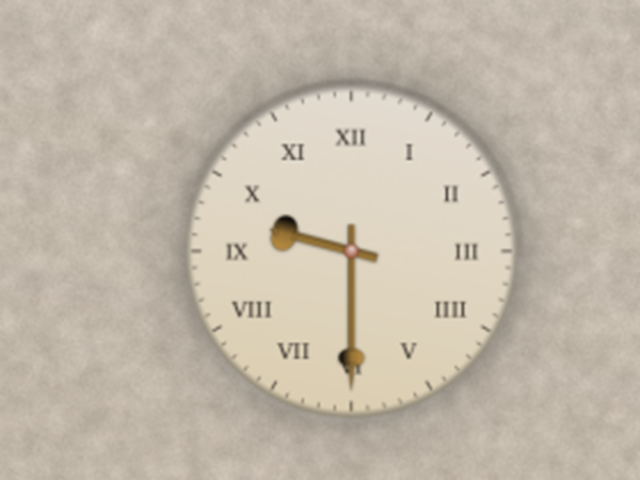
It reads {"hour": 9, "minute": 30}
